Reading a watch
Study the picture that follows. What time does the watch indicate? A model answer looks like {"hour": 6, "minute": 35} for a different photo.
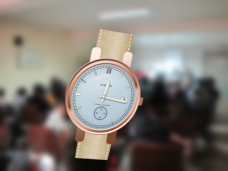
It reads {"hour": 12, "minute": 16}
